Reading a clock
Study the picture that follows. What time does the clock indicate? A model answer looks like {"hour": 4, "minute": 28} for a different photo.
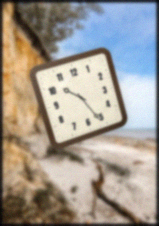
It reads {"hour": 10, "minute": 26}
